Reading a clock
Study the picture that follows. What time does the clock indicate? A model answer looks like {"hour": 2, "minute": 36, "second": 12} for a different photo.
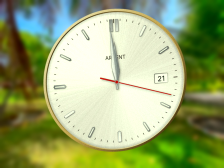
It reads {"hour": 11, "minute": 59, "second": 18}
